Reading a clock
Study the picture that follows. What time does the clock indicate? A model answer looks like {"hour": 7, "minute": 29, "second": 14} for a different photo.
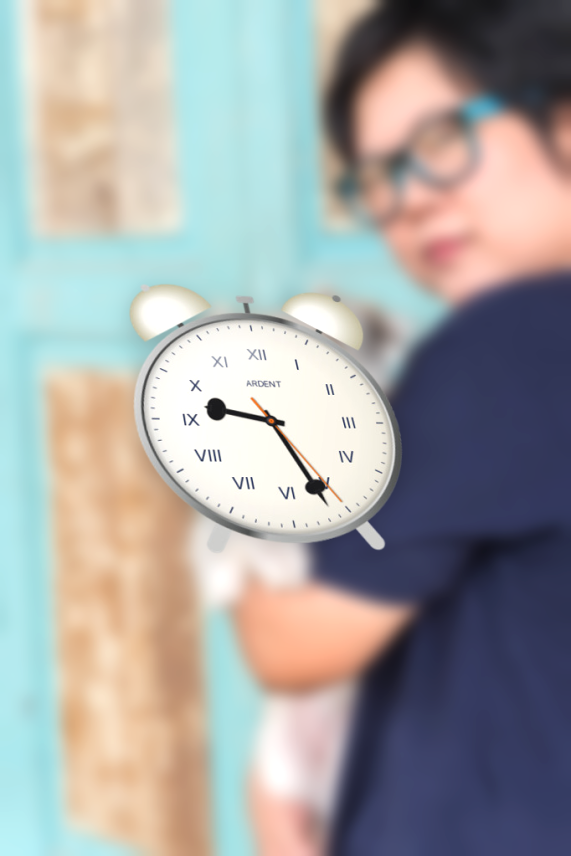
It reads {"hour": 9, "minute": 26, "second": 25}
